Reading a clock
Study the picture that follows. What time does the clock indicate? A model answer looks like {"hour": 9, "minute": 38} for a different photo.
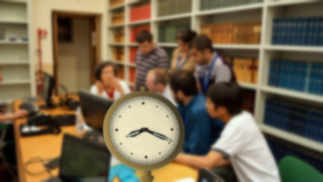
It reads {"hour": 8, "minute": 19}
